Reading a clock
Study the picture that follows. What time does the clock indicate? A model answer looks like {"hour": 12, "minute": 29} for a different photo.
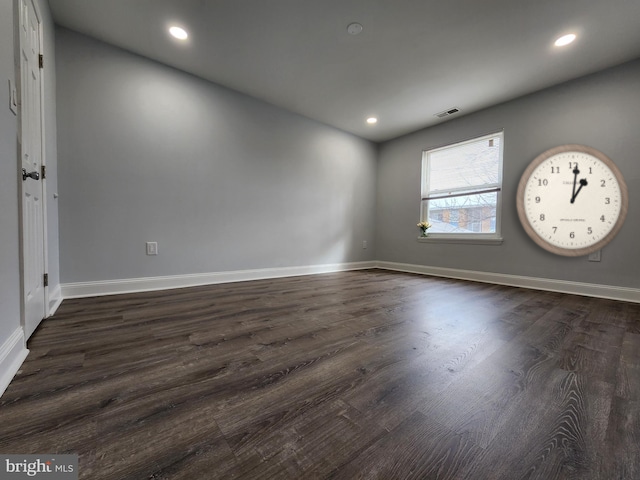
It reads {"hour": 1, "minute": 1}
